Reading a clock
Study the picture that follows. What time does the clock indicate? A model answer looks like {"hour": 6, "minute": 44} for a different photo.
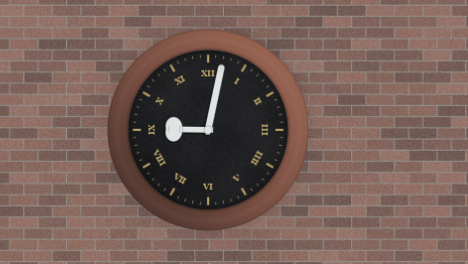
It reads {"hour": 9, "minute": 2}
